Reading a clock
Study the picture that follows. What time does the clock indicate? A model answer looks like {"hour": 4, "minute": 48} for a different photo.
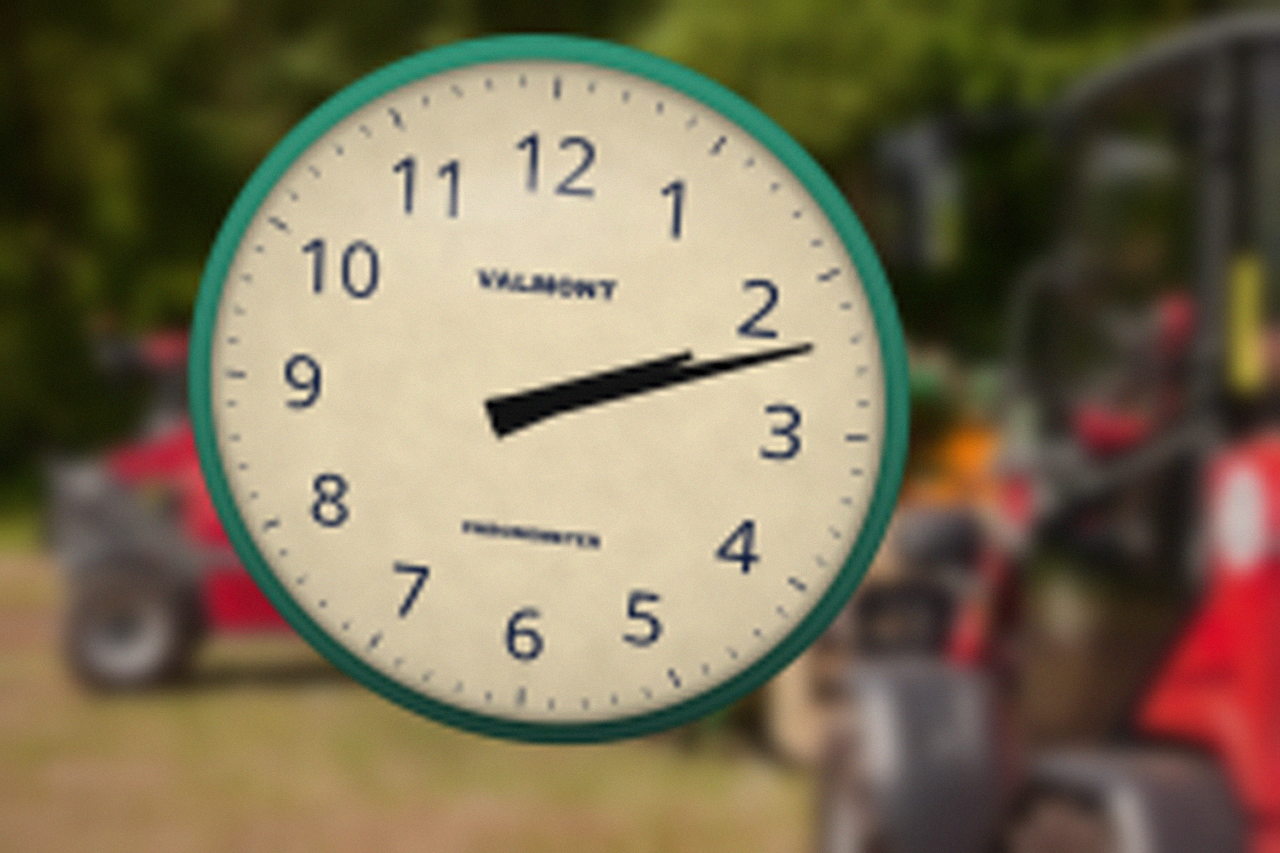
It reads {"hour": 2, "minute": 12}
